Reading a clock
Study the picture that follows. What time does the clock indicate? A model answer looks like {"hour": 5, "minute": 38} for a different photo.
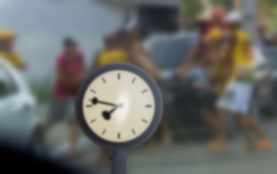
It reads {"hour": 7, "minute": 47}
